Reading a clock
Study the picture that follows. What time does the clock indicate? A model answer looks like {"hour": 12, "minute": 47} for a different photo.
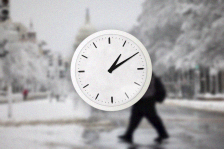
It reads {"hour": 1, "minute": 10}
